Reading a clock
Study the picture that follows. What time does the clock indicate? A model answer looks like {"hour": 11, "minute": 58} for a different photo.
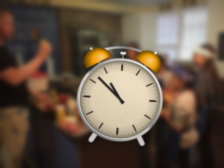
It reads {"hour": 10, "minute": 52}
